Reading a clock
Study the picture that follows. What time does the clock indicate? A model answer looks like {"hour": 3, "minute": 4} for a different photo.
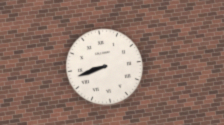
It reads {"hour": 8, "minute": 43}
